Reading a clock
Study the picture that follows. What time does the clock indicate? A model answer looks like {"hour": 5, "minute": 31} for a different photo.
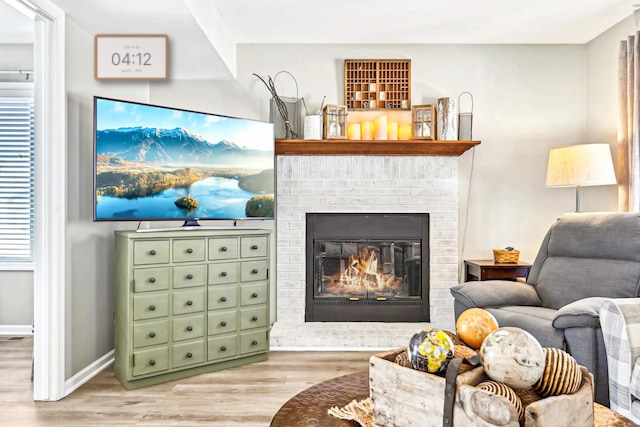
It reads {"hour": 4, "minute": 12}
